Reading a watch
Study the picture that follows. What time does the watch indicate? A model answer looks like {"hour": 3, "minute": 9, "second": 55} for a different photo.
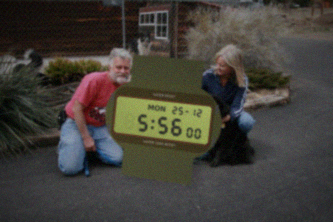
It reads {"hour": 5, "minute": 56, "second": 0}
